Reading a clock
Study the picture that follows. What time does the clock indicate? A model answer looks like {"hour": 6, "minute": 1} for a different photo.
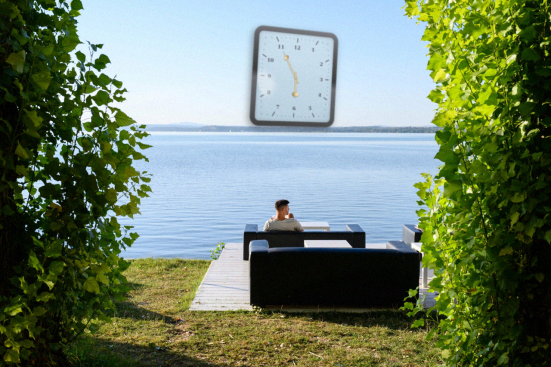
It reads {"hour": 5, "minute": 55}
